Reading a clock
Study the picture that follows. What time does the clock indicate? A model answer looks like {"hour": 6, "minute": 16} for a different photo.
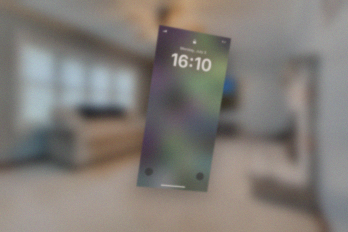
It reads {"hour": 16, "minute": 10}
